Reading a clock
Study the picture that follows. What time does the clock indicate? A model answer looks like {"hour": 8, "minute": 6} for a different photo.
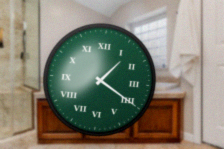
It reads {"hour": 1, "minute": 20}
